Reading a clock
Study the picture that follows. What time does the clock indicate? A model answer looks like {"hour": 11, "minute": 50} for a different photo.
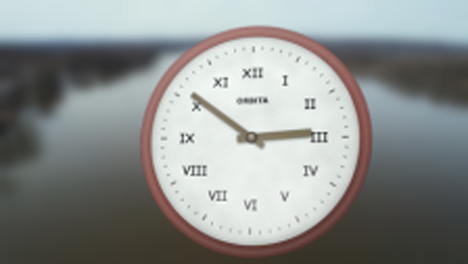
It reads {"hour": 2, "minute": 51}
